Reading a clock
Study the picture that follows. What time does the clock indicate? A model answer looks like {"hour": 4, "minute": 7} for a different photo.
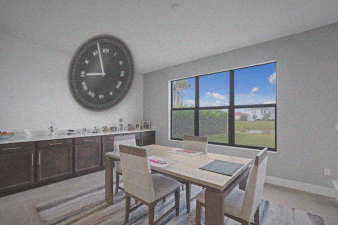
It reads {"hour": 8, "minute": 57}
